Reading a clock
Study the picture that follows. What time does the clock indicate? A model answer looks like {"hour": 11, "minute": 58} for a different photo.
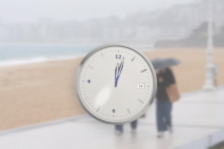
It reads {"hour": 12, "minute": 2}
